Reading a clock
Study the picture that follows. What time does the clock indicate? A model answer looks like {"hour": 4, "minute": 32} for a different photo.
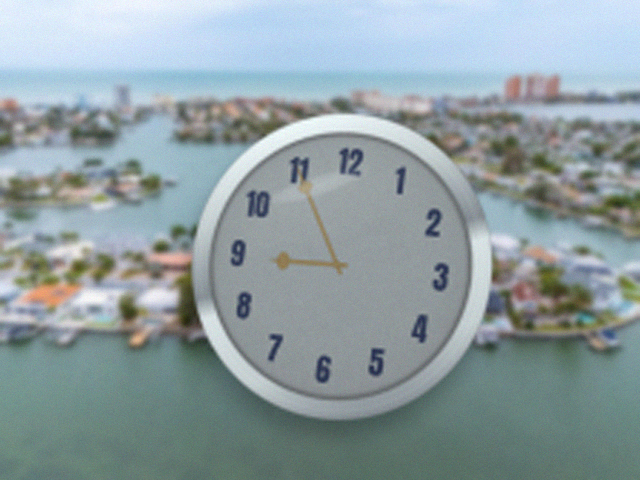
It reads {"hour": 8, "minute": 55}
